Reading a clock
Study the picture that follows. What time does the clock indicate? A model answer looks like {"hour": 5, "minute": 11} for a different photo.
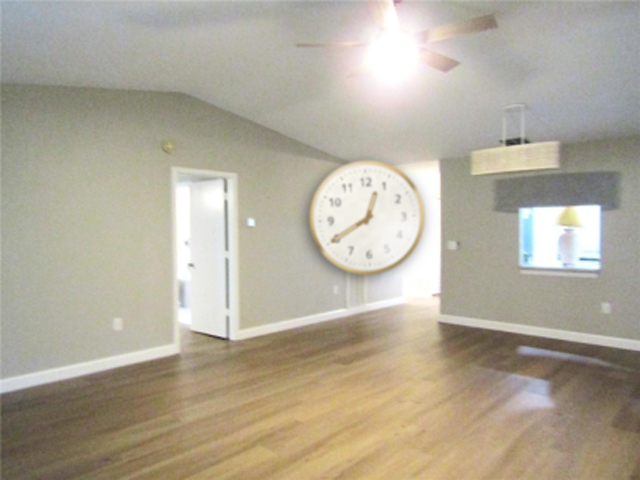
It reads {"hour": 12, "minute": 40}
